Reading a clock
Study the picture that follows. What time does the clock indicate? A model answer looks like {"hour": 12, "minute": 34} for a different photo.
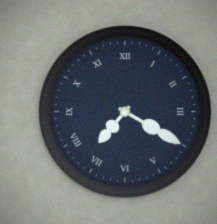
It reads {"hour": 7, "minute": 20}
